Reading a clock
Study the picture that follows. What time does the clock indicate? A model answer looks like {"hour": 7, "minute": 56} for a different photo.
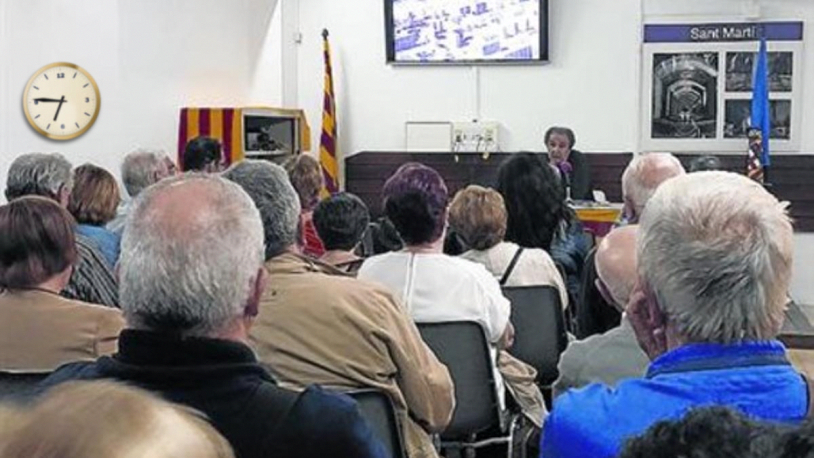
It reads {"hour": 6, "minute": 46}
